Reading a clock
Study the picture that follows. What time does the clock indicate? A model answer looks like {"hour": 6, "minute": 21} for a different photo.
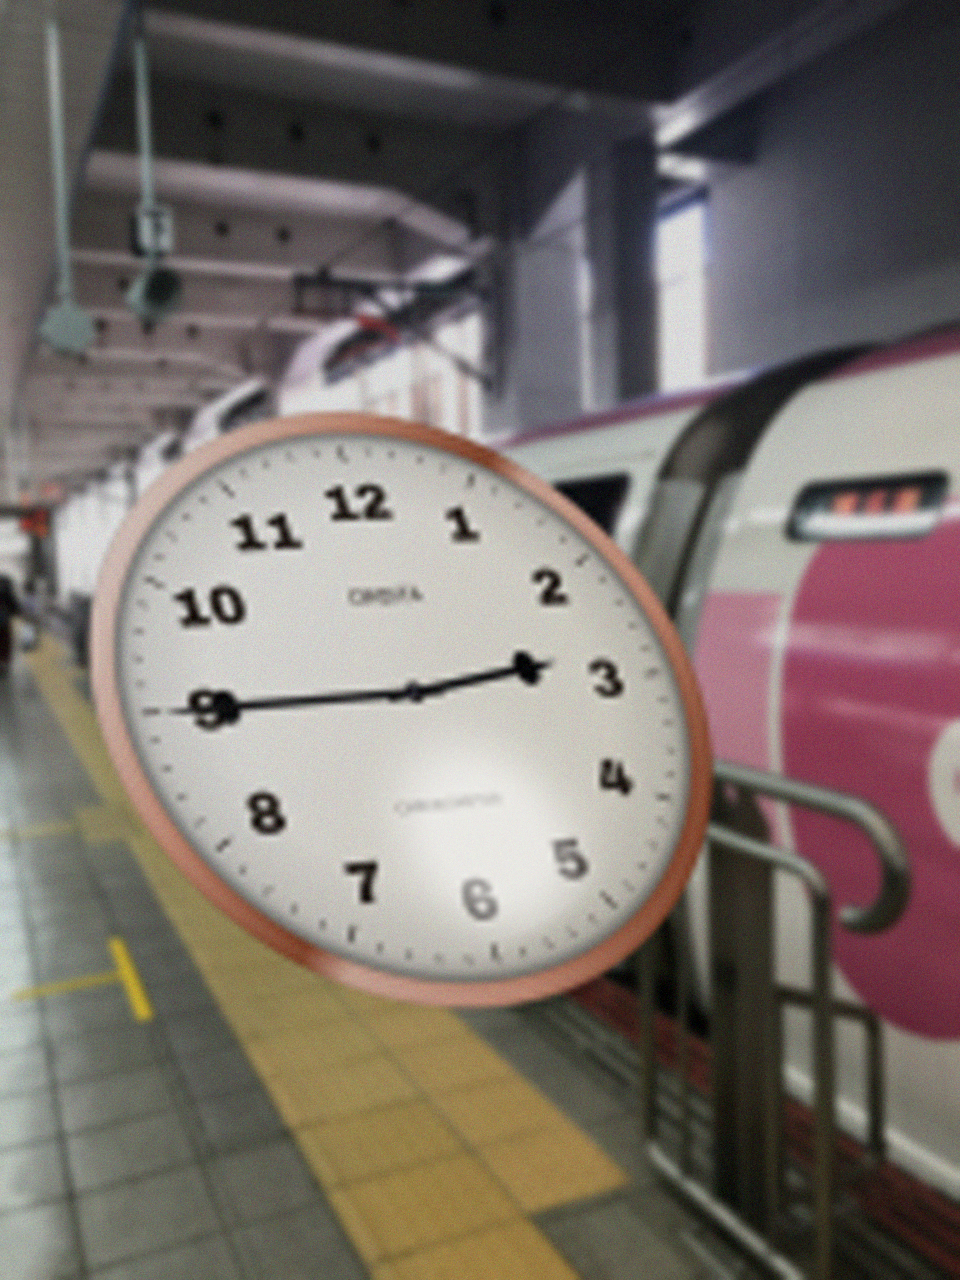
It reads {"hour": 2, "minute": 45}
